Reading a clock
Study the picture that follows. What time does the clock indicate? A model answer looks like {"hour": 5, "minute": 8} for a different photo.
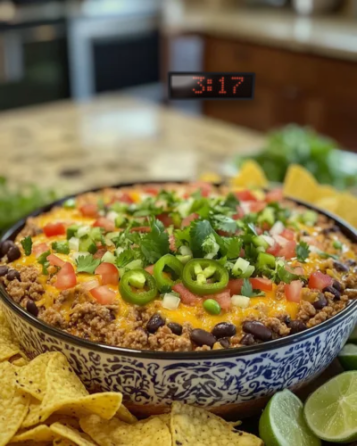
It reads {"hour": 3, "minute": 17}
